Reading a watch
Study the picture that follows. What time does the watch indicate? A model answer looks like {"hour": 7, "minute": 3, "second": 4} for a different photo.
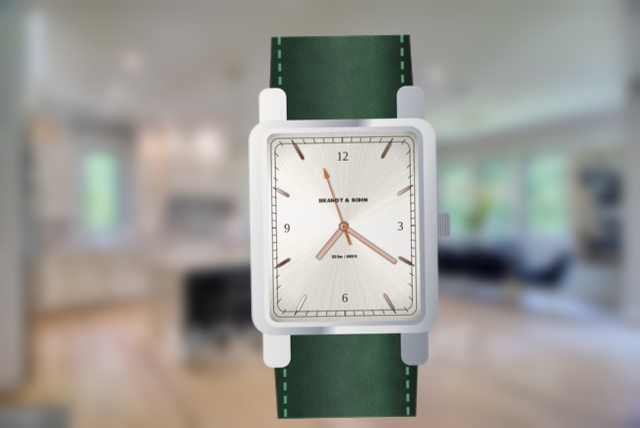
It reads {"hour": 7, "minute": 20, "second": 57}
